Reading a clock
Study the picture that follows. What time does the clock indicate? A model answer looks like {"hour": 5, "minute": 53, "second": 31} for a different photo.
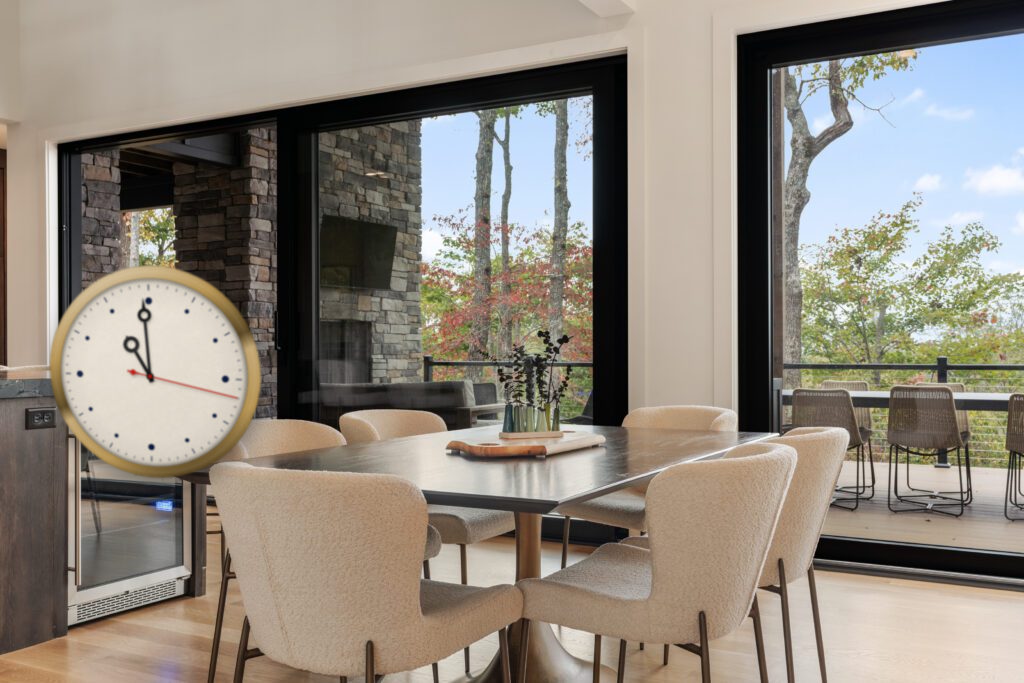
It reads {"hour": 10, "minute": 59, "second": 17}
